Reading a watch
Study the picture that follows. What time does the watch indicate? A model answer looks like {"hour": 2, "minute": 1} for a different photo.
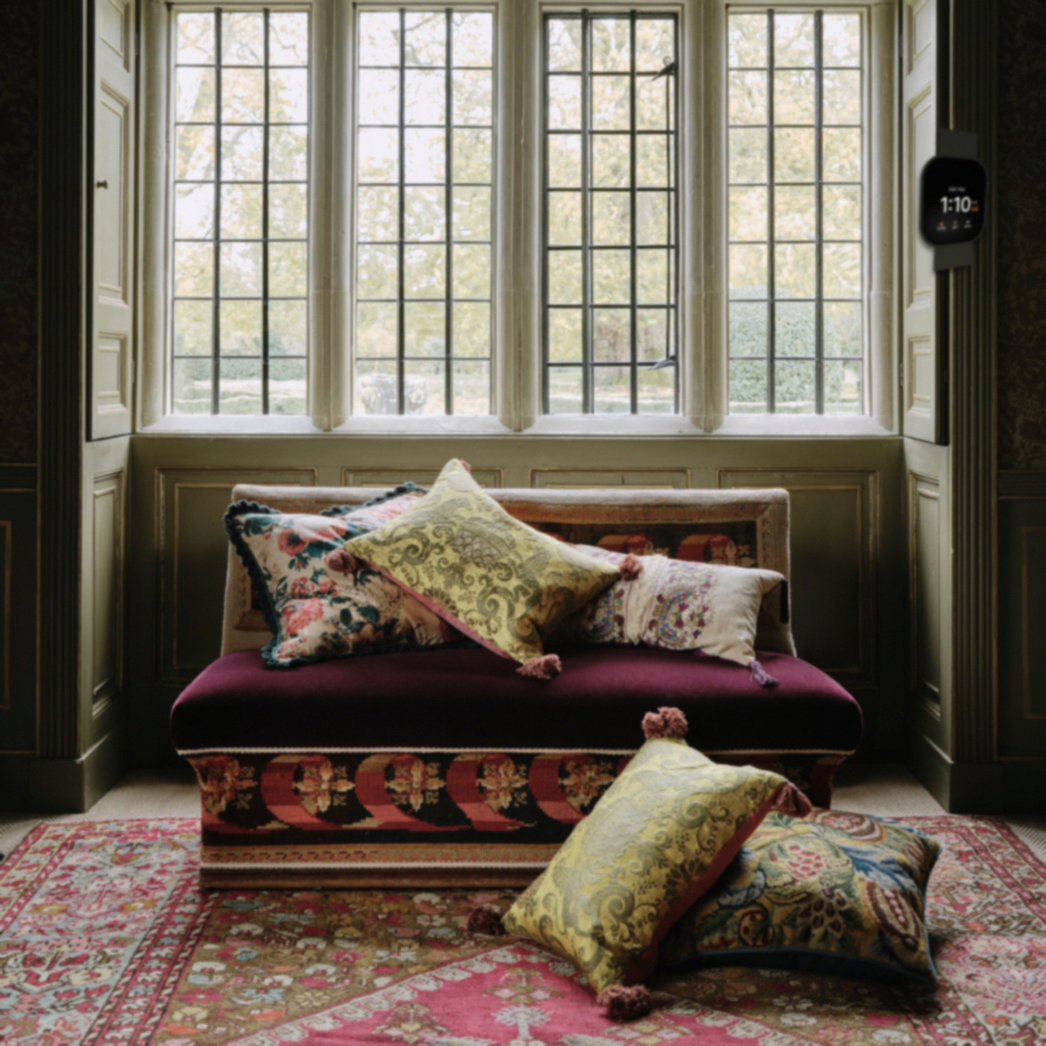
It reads {"hour": 1, "minute": 10}
